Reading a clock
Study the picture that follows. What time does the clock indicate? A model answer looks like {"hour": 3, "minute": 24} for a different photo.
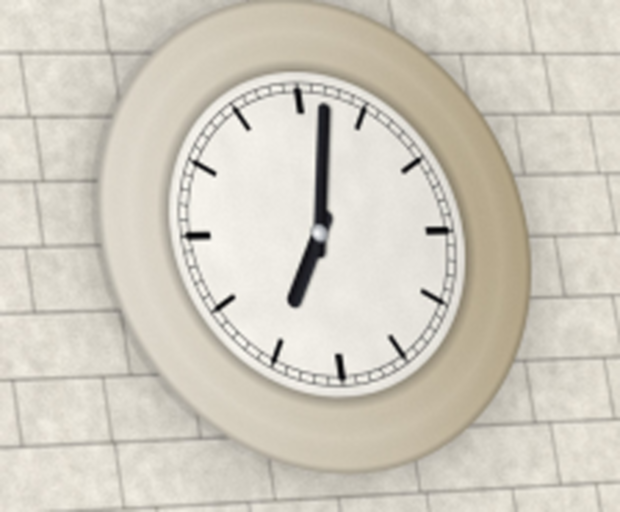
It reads {"hour": 7, "minute": 2}
